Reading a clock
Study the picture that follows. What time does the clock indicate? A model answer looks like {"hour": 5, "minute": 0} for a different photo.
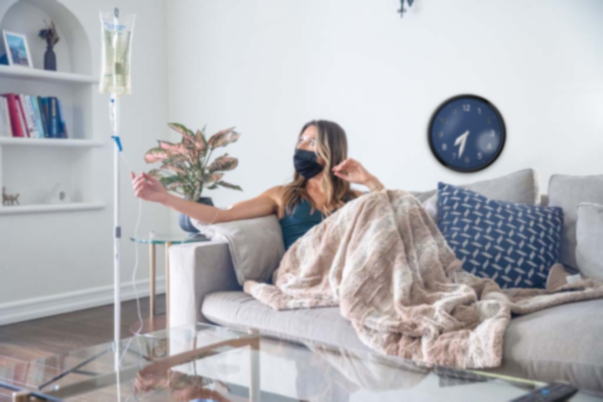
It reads {"hour": 7, "minute": 33}
